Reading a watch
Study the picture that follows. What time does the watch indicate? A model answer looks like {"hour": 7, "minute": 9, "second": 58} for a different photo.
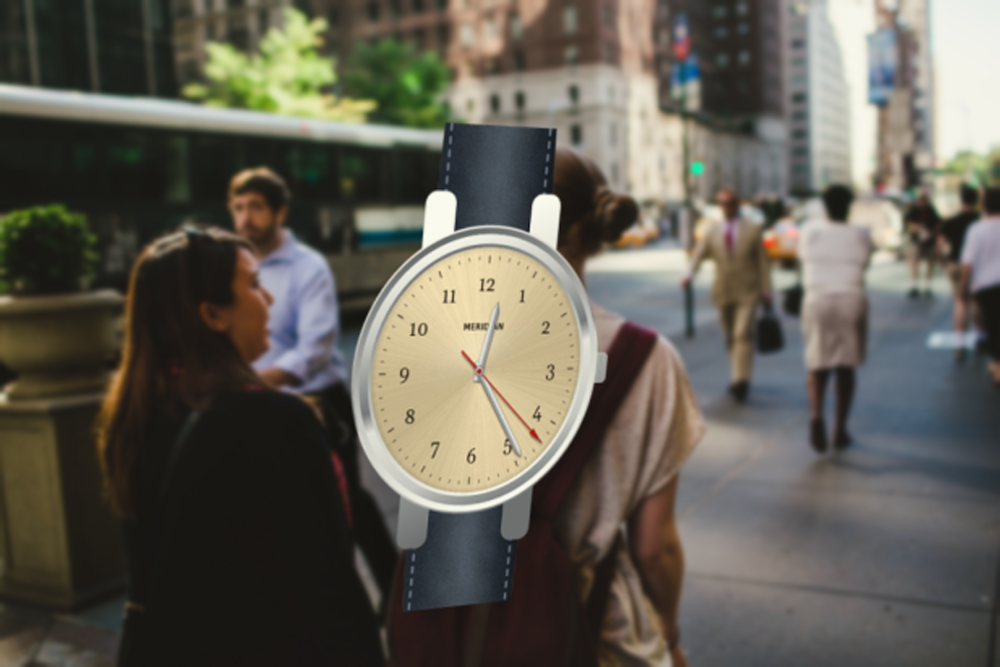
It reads {"hour": 12, "minute": 24, "second": 22}
